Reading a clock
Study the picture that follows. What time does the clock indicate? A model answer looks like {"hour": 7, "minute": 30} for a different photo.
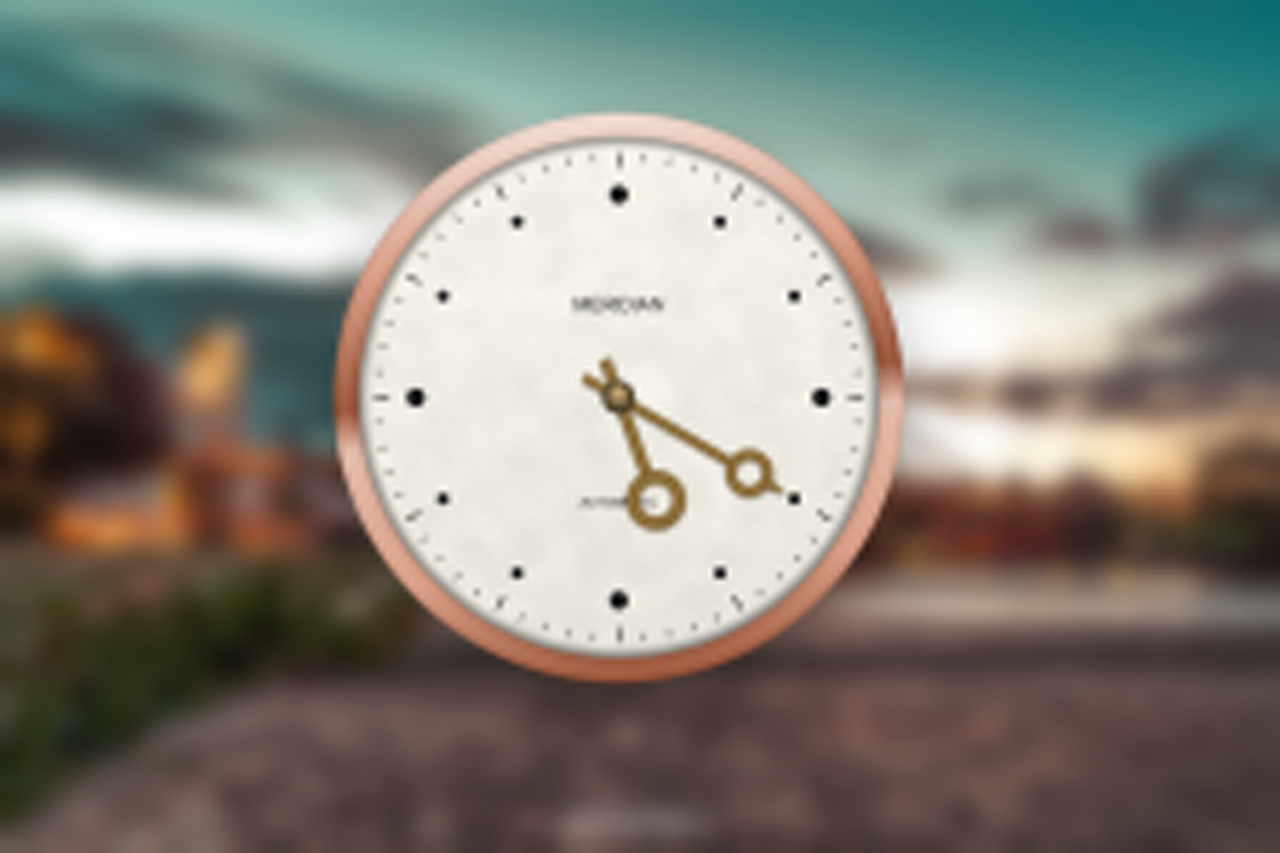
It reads {"hour": 5, "minute": 20}
